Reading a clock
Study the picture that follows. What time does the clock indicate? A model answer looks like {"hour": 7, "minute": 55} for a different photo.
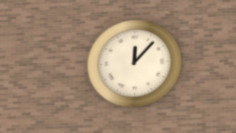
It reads {"hour": 12, "minute": 7}
